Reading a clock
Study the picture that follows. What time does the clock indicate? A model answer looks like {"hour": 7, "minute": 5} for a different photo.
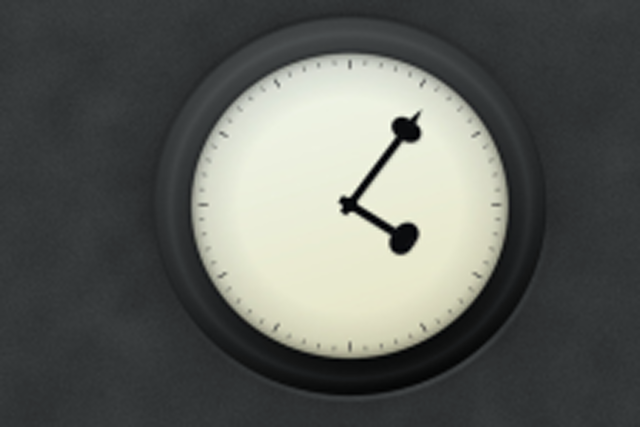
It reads {"hour": 4, "minute": 6}
